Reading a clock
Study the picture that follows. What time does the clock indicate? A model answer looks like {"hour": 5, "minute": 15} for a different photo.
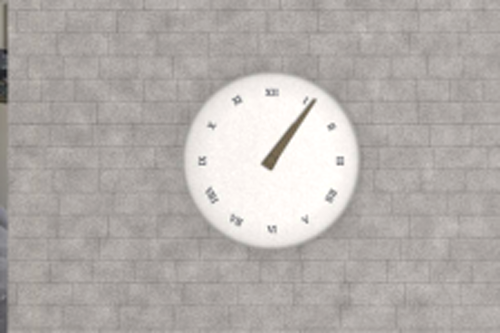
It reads {"hour": 1, "minute": 6}
